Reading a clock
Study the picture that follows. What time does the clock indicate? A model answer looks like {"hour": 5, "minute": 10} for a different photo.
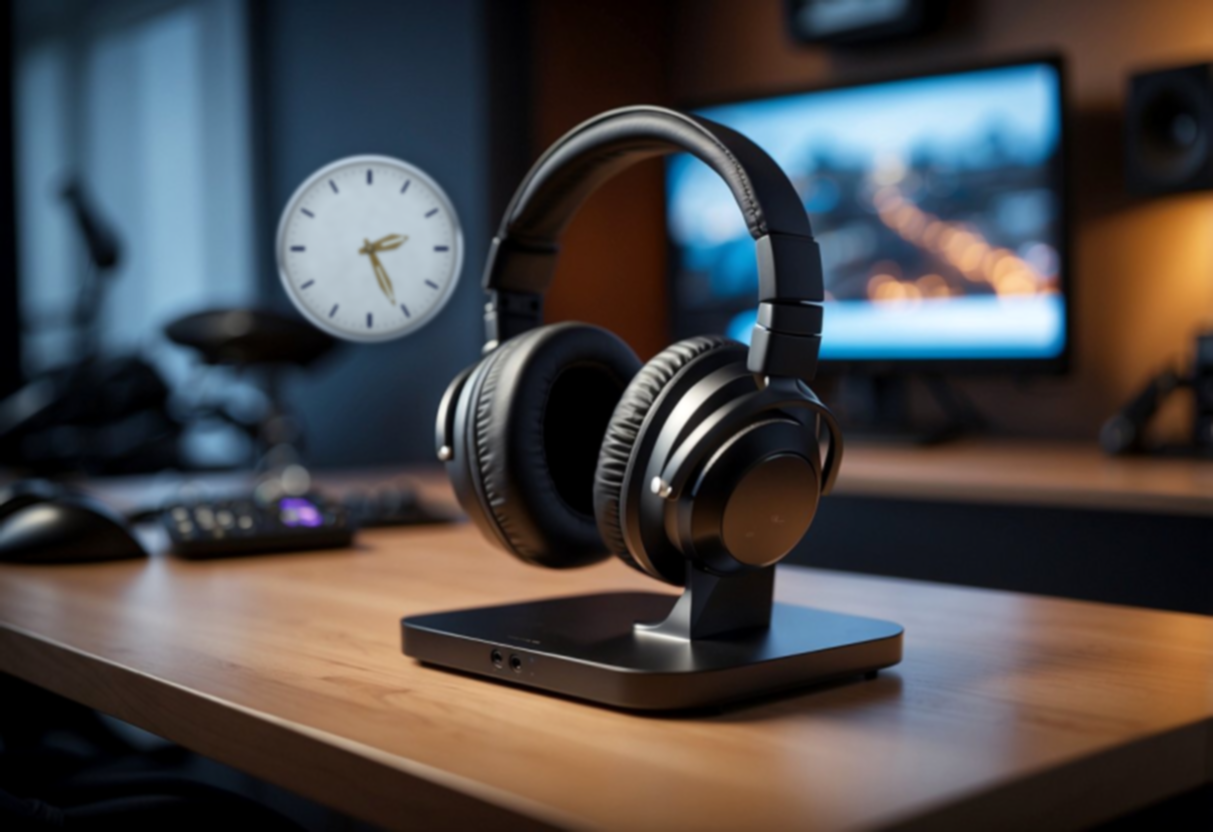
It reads {"hour": 2, "minute": 26}
